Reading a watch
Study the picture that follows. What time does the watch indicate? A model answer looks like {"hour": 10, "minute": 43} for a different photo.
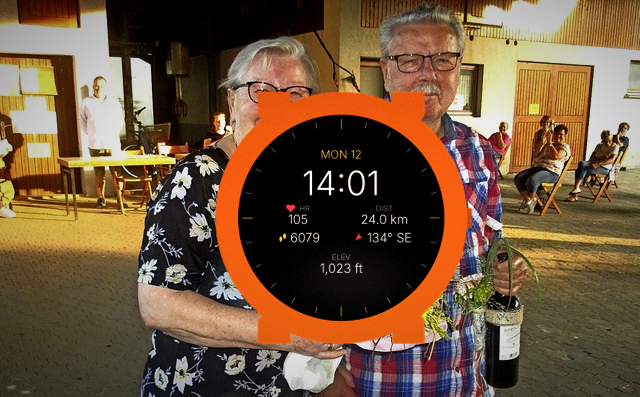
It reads {"hour": 14, "minute": 1}
